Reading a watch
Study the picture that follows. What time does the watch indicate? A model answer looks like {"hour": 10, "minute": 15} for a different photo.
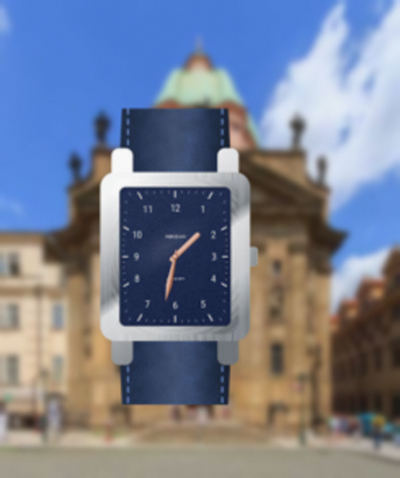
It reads {"hour": 1, "minute": 32}
